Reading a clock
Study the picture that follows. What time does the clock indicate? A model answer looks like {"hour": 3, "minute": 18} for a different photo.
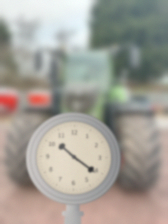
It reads {"hour": 10, "minute": 21}
